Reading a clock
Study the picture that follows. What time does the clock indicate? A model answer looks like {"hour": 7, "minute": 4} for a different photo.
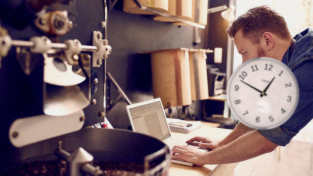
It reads {"hour": 12, "minute": 48}
